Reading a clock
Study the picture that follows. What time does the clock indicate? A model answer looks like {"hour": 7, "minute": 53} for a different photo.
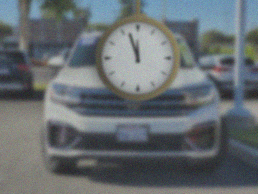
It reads {"hour": 11, "minute": 57}
